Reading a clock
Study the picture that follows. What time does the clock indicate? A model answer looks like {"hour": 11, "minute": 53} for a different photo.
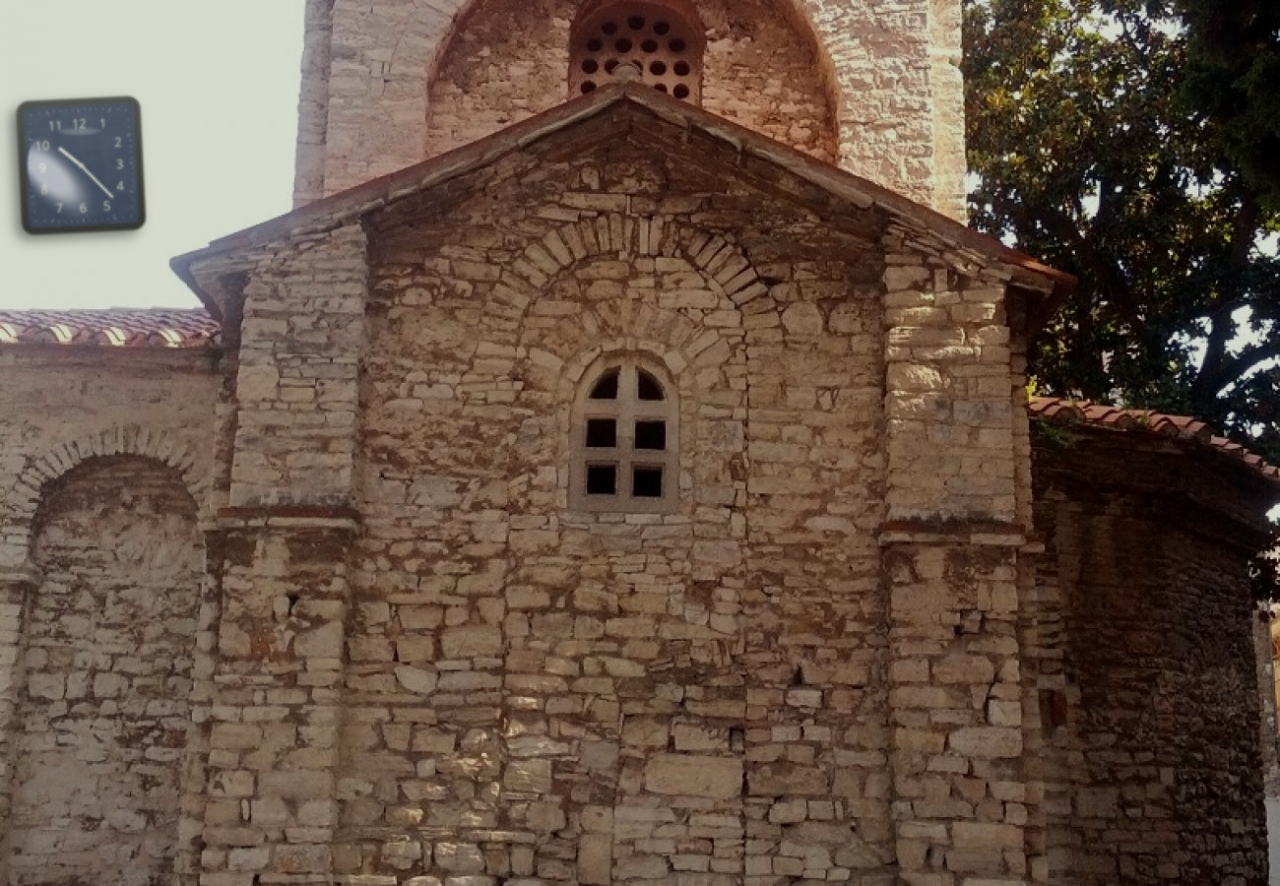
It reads {"hour": 10, "minute": 23}
